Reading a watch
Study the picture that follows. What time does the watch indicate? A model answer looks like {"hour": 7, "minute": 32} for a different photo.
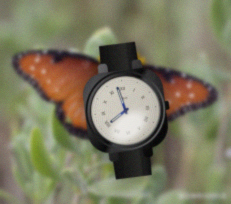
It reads {"hour": 7, "minute": 58}
